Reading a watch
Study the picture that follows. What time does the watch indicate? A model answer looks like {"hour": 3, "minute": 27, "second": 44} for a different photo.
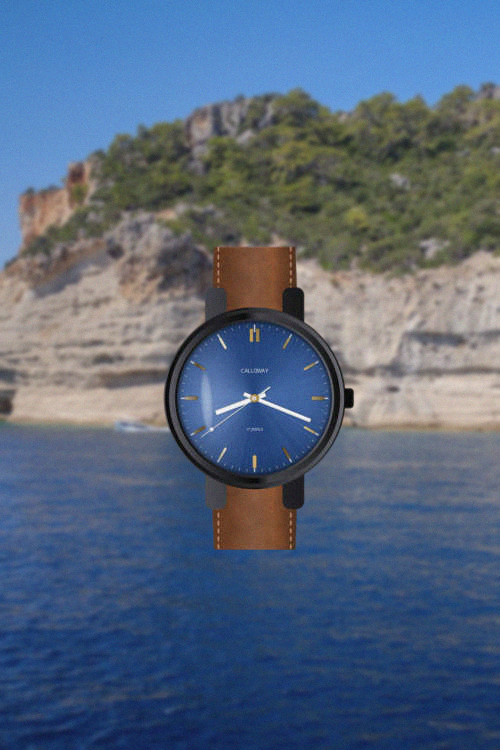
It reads {"hour": 8, "minute": 18, "second": 39}
